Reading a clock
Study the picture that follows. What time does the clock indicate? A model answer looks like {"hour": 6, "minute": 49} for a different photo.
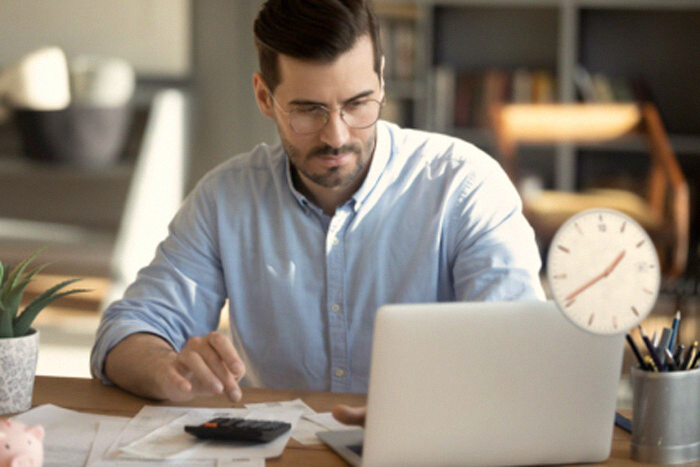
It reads {"hour": 1, "minute": 41}
